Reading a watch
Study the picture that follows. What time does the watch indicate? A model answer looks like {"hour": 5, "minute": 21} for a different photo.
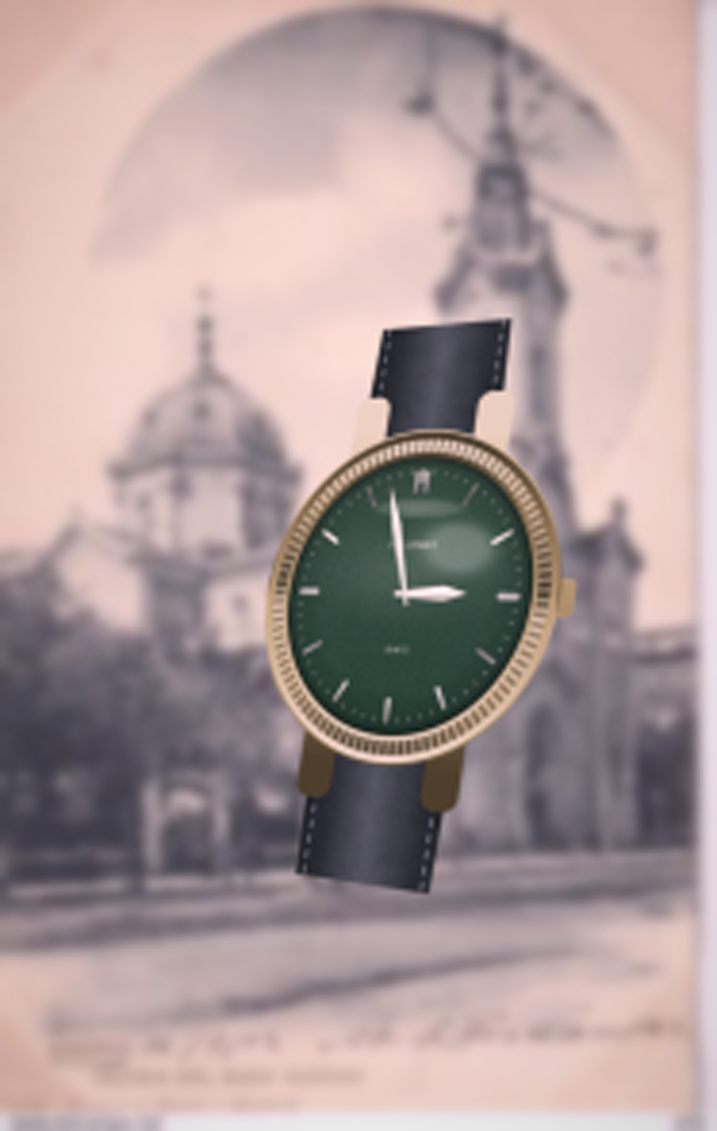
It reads {"hour": 2, "minute": 57}
